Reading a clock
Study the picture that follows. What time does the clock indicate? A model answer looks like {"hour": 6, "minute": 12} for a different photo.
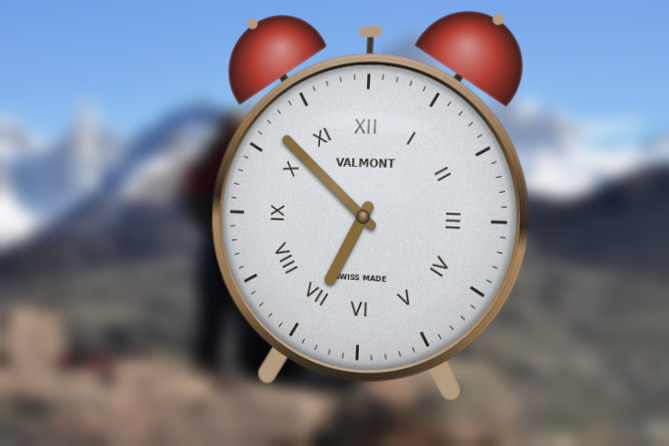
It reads {"hour": 6, "minute": 52}
